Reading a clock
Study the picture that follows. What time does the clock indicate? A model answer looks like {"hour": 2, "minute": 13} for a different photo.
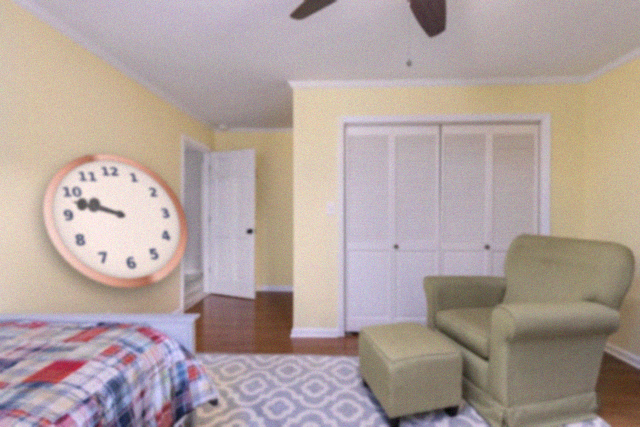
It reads {"hour": 9, "minute": 48}
